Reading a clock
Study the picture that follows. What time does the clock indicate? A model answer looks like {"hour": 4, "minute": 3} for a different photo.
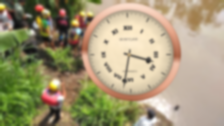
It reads {"hour": 3, "minute": 32}
